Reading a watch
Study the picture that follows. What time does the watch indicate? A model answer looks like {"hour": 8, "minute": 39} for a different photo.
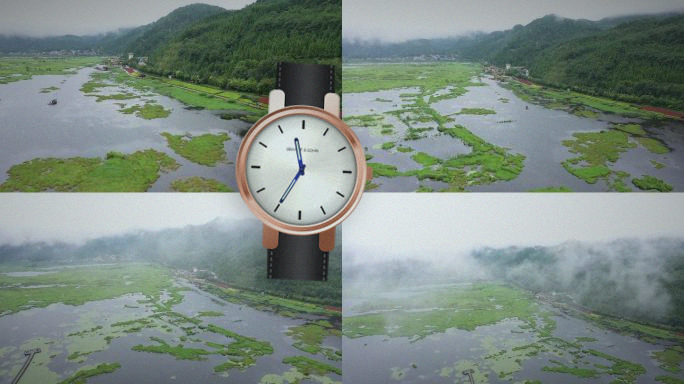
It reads {"hour": 11, "minute": 35}
